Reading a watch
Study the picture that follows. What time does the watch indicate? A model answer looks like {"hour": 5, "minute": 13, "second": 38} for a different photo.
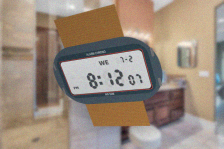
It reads {"hour": 8, "minute": 12, "second": 7}
